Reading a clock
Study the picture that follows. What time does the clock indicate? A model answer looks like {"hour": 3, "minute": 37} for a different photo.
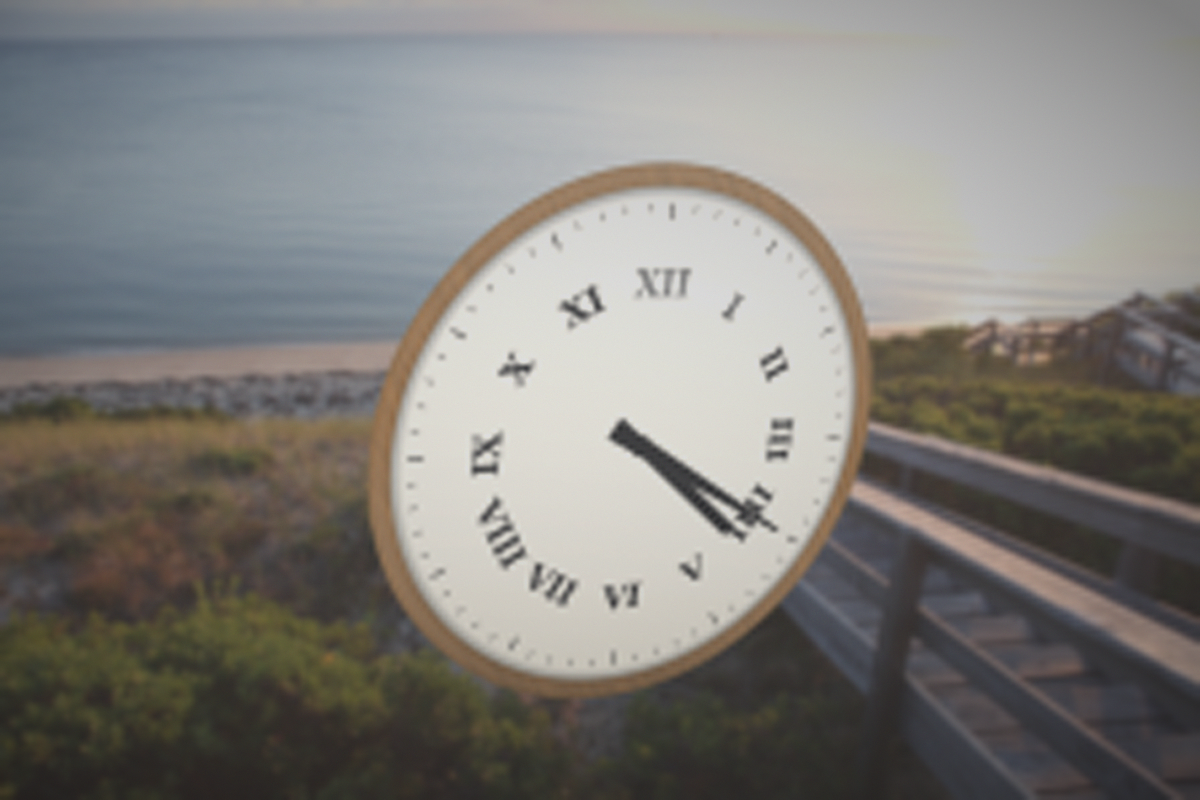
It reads {"hour": 4, "minute": 20}
